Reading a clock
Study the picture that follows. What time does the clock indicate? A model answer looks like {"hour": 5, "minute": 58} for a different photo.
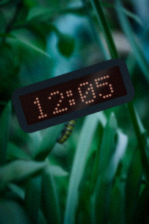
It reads {"hour": 12, "minute": 5}
